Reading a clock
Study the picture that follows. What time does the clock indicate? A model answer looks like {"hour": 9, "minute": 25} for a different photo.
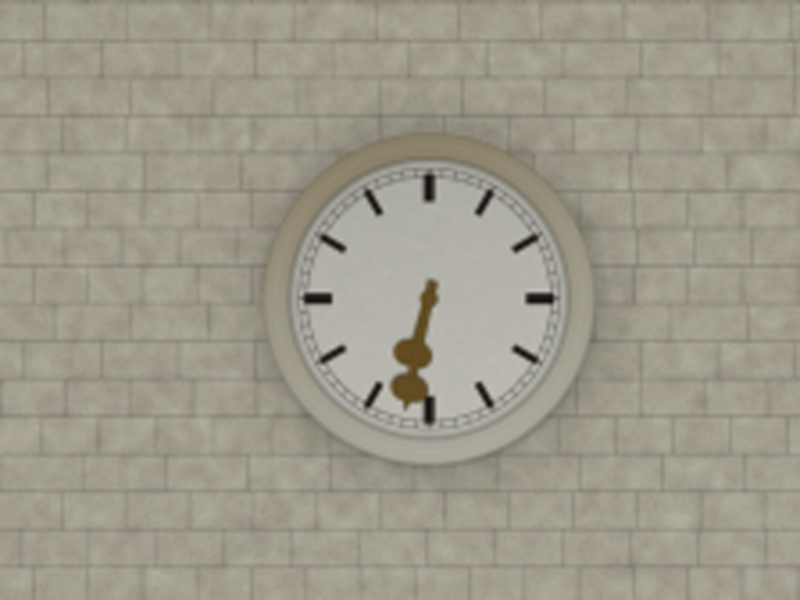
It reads {"hour": 6, "minute": 32}
